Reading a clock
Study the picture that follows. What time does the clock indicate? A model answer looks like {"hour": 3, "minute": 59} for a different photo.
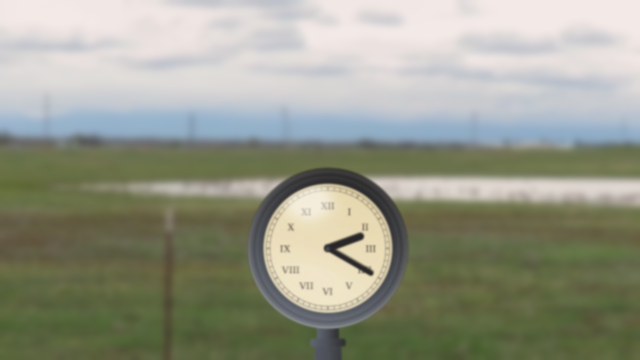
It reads {"hour": 2, "minute": 20}
